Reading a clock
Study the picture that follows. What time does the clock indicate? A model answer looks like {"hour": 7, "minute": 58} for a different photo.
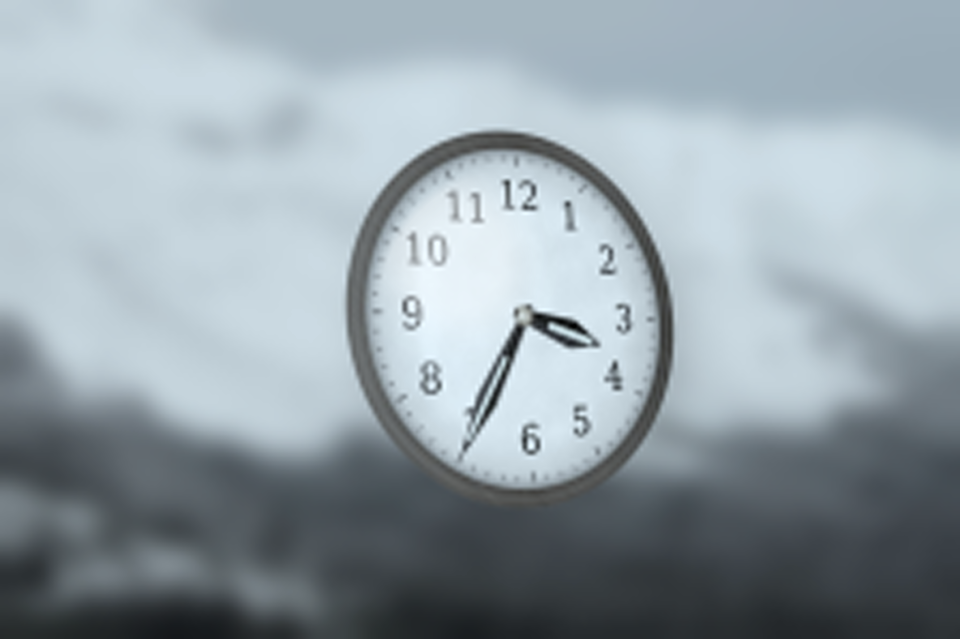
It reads {"hour": 3, "minute": 35}
